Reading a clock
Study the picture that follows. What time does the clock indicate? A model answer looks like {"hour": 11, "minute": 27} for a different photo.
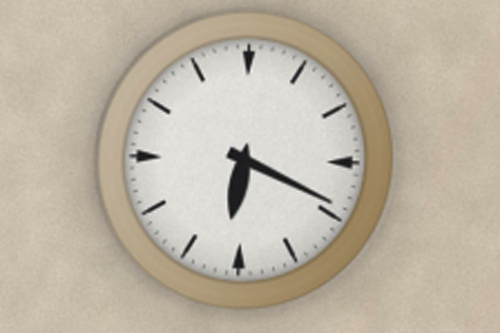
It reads {"hour": 6, "minute": 19}
